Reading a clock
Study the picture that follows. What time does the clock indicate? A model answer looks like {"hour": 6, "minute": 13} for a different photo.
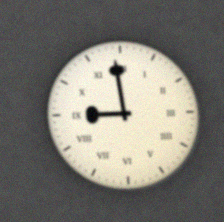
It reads {"hour": 8, "minute": 59}
